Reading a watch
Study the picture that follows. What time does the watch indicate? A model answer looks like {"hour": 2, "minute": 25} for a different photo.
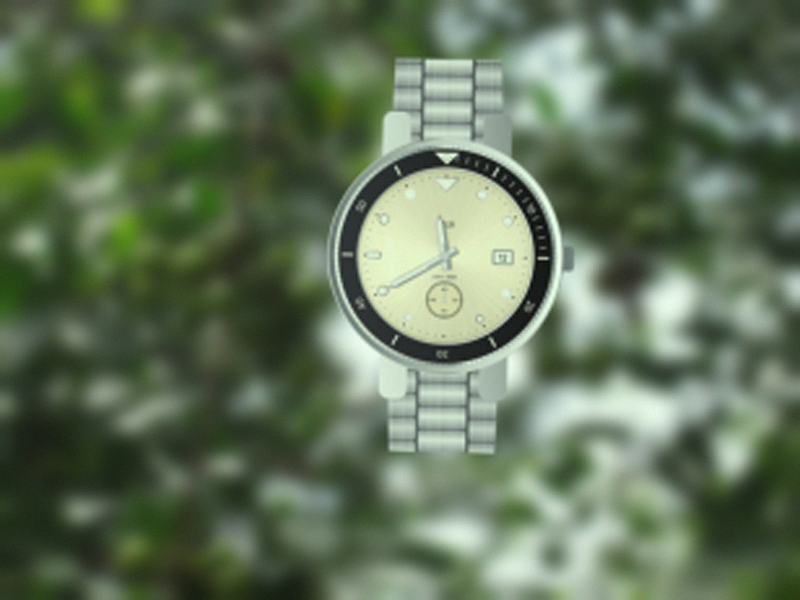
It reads {"hour": 11, "minute": 40}
